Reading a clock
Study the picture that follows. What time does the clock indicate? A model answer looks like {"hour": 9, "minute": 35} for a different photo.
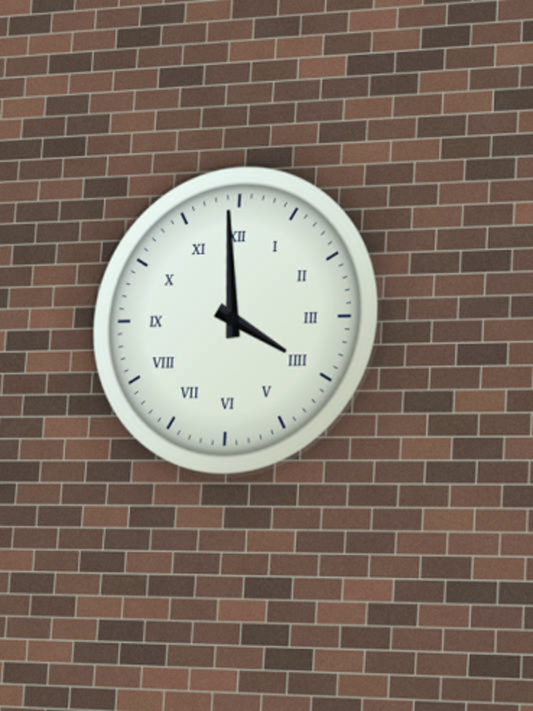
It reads {"hour": 3, "minute": 59}
